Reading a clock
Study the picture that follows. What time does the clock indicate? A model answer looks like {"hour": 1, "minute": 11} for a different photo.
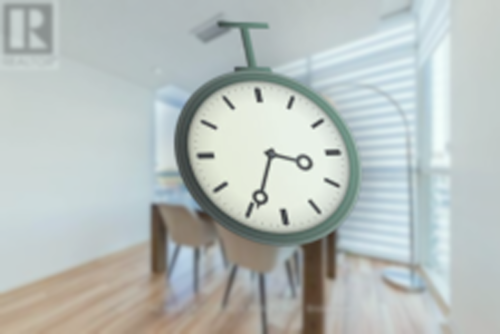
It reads {"hour": 3, "minute": 34}
